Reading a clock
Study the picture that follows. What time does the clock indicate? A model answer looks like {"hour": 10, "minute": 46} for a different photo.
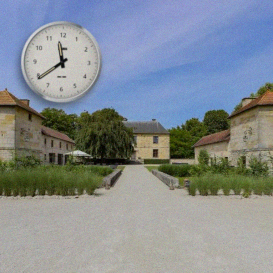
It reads {"hour": 11, "minute": 39}
